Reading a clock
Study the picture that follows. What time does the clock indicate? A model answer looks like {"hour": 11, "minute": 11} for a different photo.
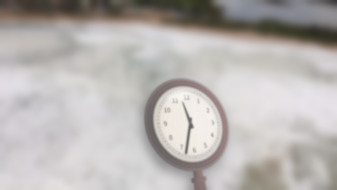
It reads {"hour": 11, "minute": 33}
